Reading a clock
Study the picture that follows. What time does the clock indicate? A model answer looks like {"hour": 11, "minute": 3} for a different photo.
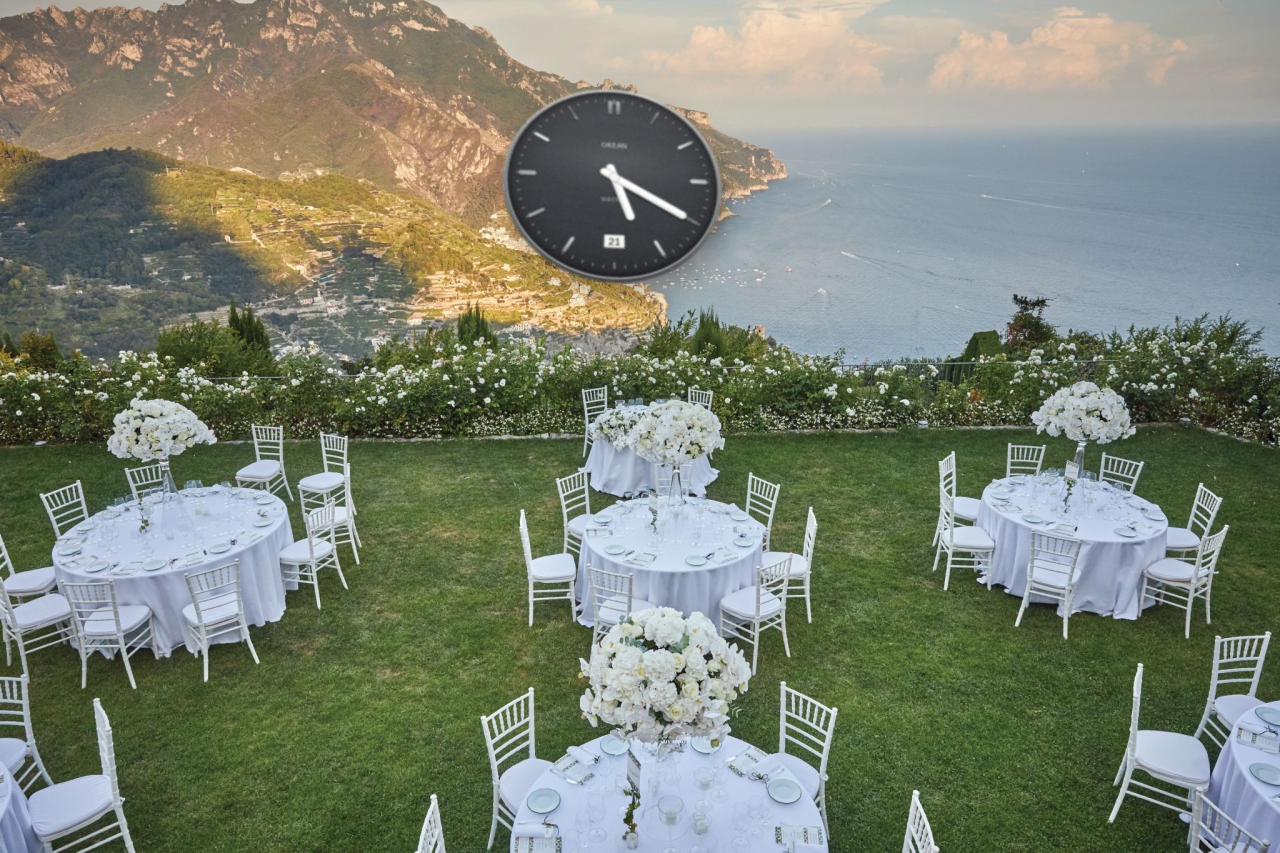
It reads {"hour": 5, "minute": 20}
